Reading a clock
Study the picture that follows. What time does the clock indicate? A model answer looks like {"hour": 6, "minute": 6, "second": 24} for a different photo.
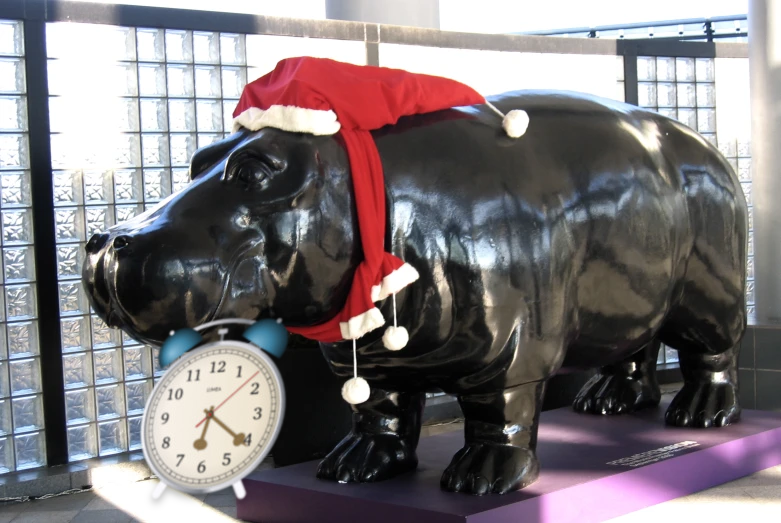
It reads {"hour": 6, "minute": 21, "second": 8}
